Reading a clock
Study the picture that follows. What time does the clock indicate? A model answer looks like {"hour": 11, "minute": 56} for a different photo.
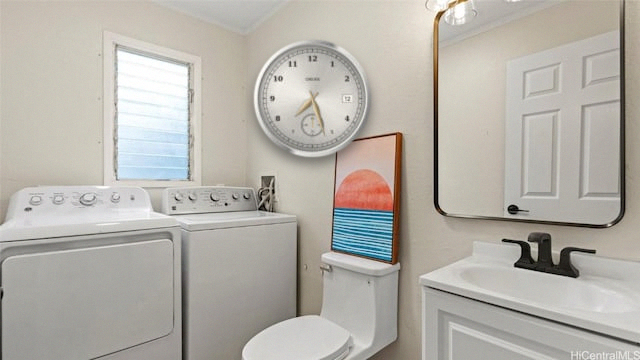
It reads {"hour": 7, "minute": 27}
